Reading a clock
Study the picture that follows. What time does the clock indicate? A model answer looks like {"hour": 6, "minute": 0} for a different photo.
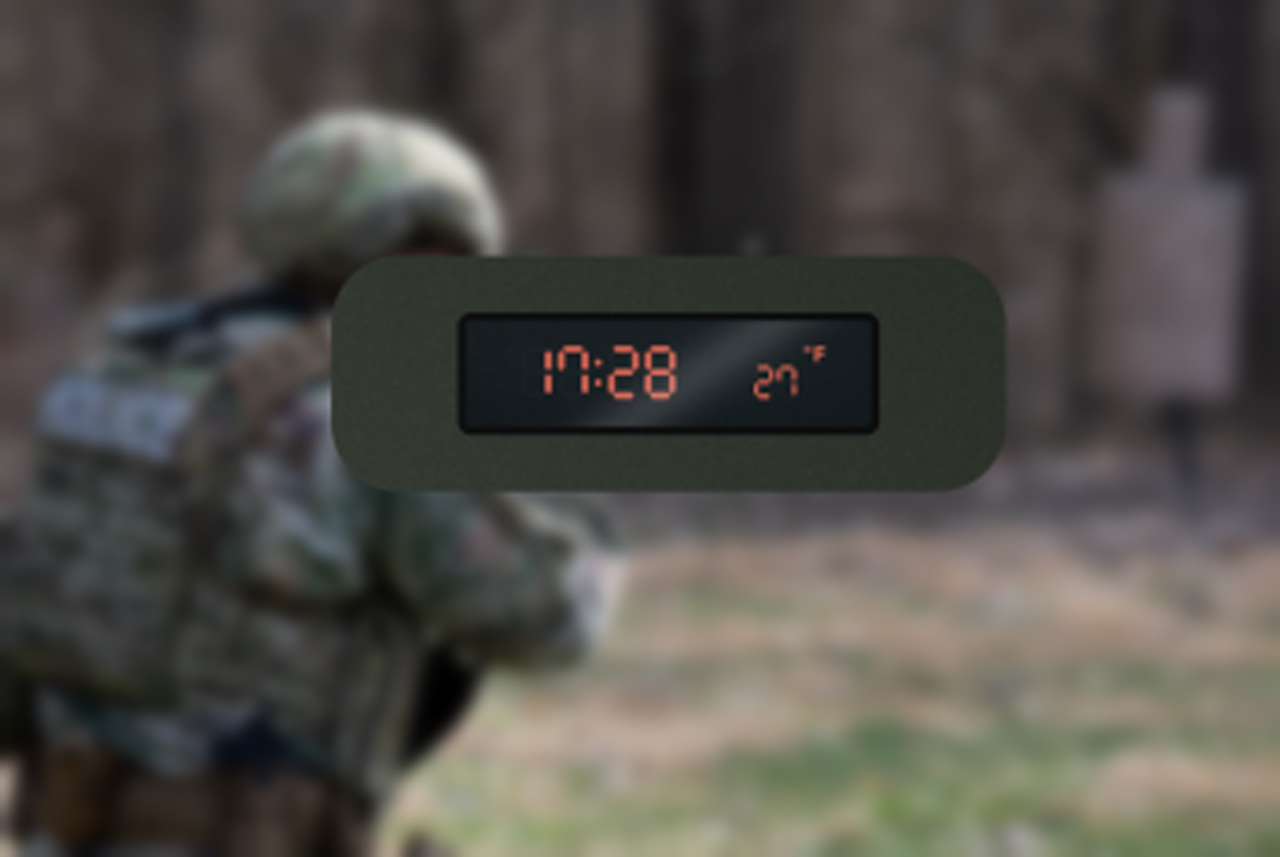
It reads {"hour": 17, "minute": 28}
